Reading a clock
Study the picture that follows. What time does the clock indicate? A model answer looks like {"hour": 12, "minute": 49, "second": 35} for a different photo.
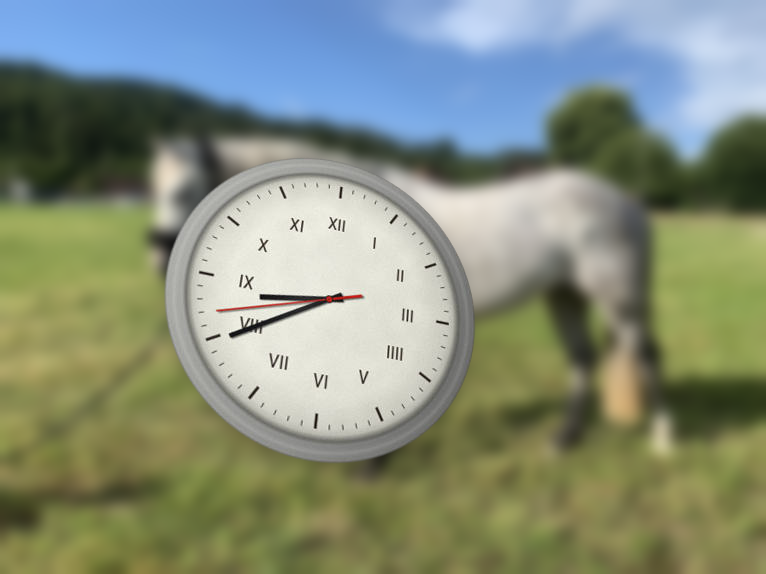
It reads {"hour": 8, "minute": 39, "second": 42}
